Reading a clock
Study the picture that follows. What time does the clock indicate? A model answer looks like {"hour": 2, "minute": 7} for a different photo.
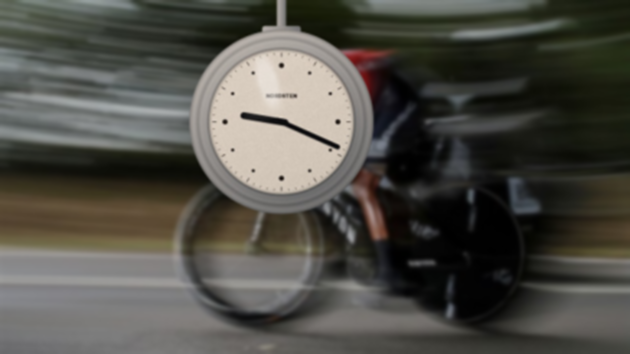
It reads {"hour": 9, "minute": 19}
